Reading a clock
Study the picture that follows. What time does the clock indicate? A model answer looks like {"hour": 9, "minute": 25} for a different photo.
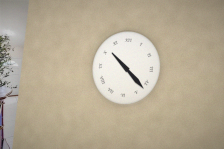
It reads {"hour": 10, "minute": 22}
